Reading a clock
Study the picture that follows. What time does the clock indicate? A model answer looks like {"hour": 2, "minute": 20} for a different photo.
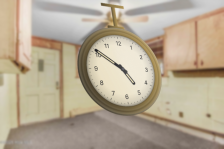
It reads {"hour": 4, "minute": 51}
